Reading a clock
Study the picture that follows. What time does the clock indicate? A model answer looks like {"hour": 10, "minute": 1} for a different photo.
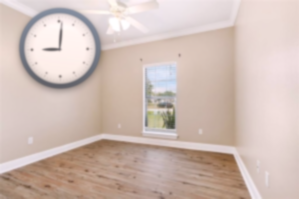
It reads {"hour": 9, "minute": 1}
